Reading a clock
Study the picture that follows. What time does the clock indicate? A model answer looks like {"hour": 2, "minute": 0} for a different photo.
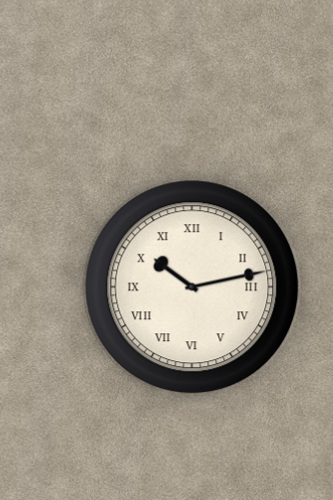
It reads {"hour": 10, "minute": 13}
